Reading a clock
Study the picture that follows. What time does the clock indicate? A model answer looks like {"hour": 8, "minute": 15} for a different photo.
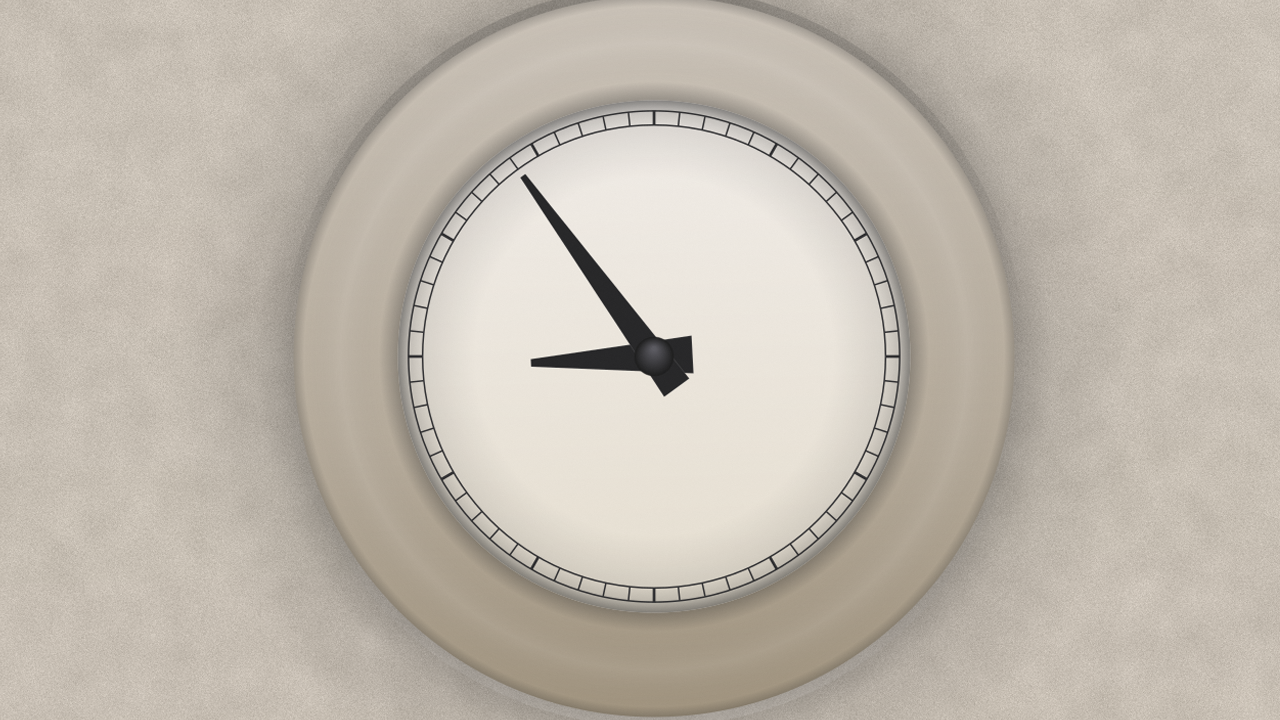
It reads {"hour": 8, "minute": 54}
